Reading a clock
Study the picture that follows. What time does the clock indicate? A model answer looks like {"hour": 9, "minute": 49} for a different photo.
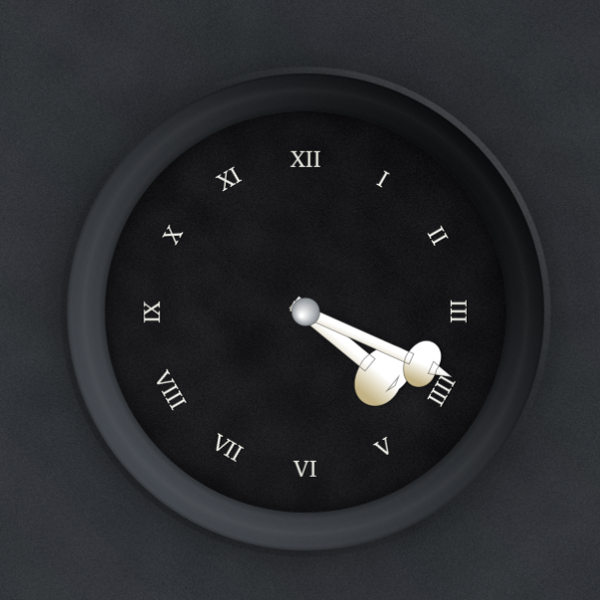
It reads {"hour": 4, "minute": 19}
